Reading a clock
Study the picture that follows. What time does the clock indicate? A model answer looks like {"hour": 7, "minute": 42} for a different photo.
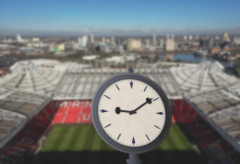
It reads {"hour": 9, "minute": 9}
